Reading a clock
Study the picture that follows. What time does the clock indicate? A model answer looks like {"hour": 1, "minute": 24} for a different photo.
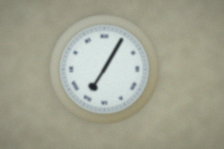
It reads {"hour": 7, "minute": 5}
